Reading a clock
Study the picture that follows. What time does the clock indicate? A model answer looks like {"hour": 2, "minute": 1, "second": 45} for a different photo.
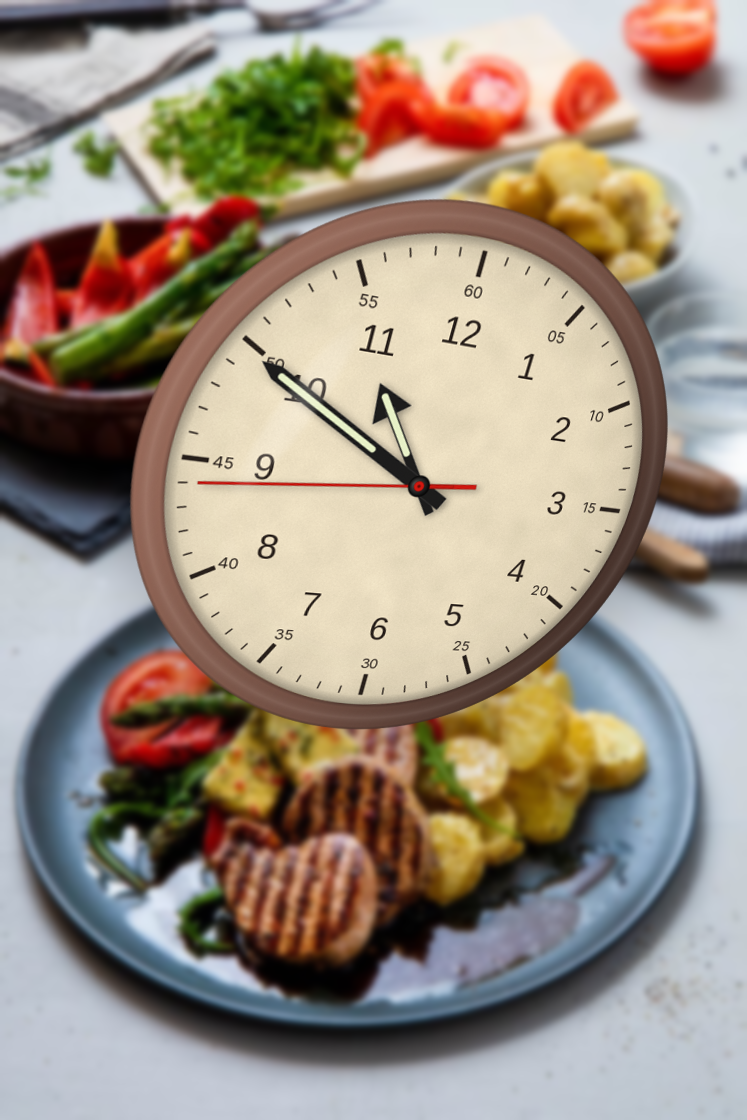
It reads {"hour": 10, "minute": 49, "second": 44}
